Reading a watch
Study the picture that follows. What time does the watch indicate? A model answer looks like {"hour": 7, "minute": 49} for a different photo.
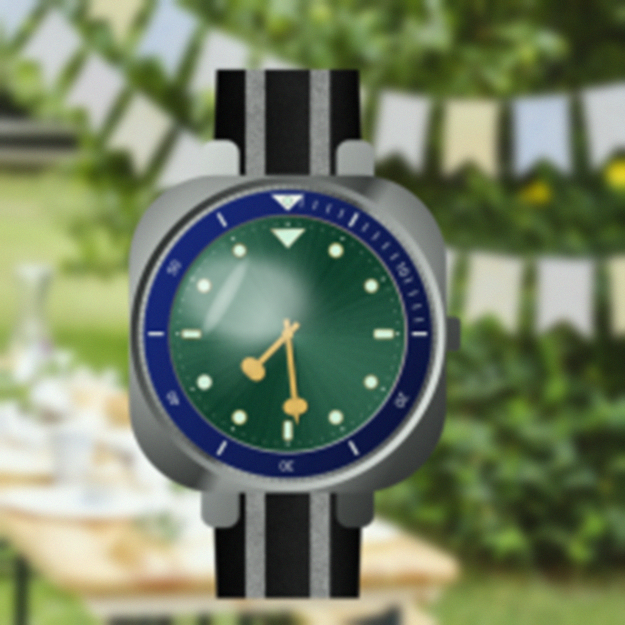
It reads {"hour": 7, "minute": 29}
